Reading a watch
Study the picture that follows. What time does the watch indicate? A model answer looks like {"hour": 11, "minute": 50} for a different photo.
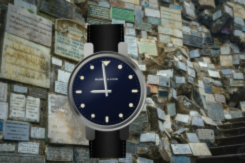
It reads {"hour": 8, "minute": 59}
